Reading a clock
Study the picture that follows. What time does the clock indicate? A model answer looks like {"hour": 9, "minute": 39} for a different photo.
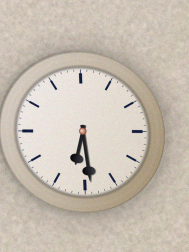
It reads {"hour": 6, "minute": 29}
